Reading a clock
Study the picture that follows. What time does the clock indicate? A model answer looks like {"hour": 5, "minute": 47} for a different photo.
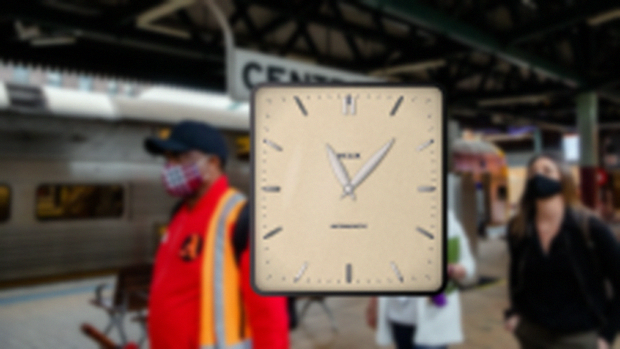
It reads {"hour": 11, "minute": 7}
